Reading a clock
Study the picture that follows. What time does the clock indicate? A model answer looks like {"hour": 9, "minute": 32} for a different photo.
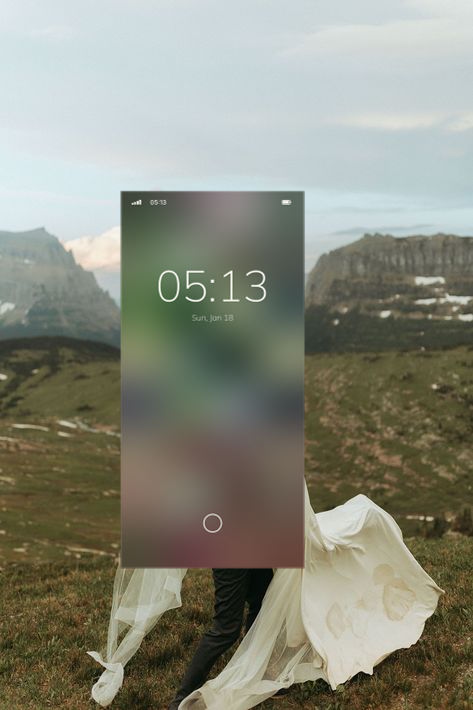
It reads {"hour": 5, "minute": 13}
